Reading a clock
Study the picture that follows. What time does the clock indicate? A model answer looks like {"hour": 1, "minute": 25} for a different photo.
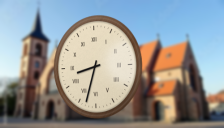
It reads {"hour": 8, "minute": 33}
